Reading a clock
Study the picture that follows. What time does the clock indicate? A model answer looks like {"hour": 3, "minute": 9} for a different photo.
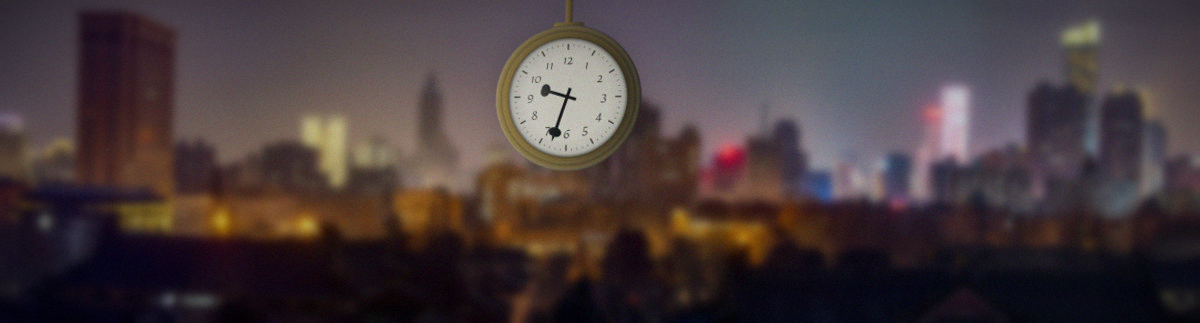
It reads {"hour": 9, "minute": 33}
